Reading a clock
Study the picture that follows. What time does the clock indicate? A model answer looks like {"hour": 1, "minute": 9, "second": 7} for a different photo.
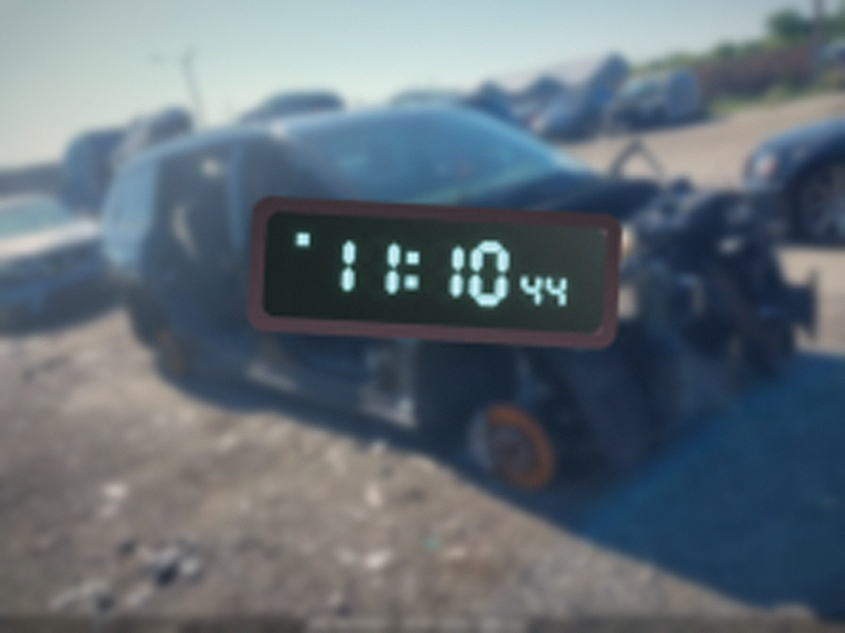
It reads {"hour": 11, "minute": 10, "second": 44}
